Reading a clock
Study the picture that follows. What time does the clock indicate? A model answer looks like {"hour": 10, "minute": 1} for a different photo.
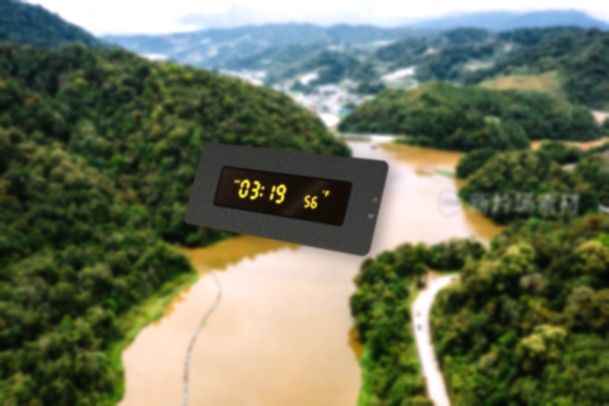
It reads {"hour": 3, "minute": 19}
